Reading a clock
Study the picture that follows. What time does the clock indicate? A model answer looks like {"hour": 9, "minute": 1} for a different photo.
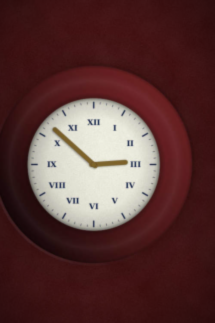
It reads {"hour": 2, "minute": 52}
